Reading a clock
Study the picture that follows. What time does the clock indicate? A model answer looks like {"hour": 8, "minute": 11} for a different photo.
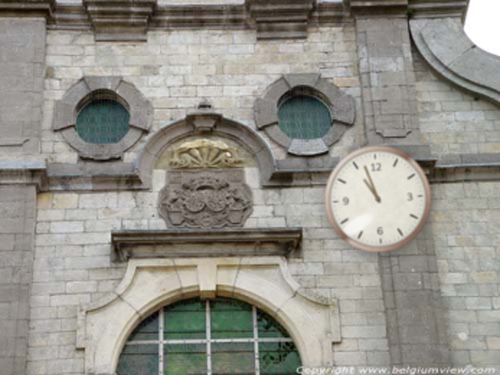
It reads {"hour": 10, "minute": 57}
